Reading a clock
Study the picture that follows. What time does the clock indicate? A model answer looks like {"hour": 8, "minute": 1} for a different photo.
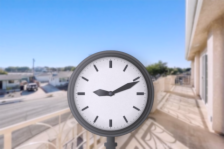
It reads {"hour": 9, "minute": 11}
